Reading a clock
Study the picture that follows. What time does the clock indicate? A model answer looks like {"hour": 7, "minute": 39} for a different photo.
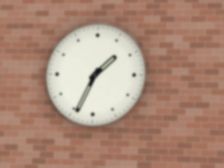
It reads {"hour": 1, "minute": 34}
